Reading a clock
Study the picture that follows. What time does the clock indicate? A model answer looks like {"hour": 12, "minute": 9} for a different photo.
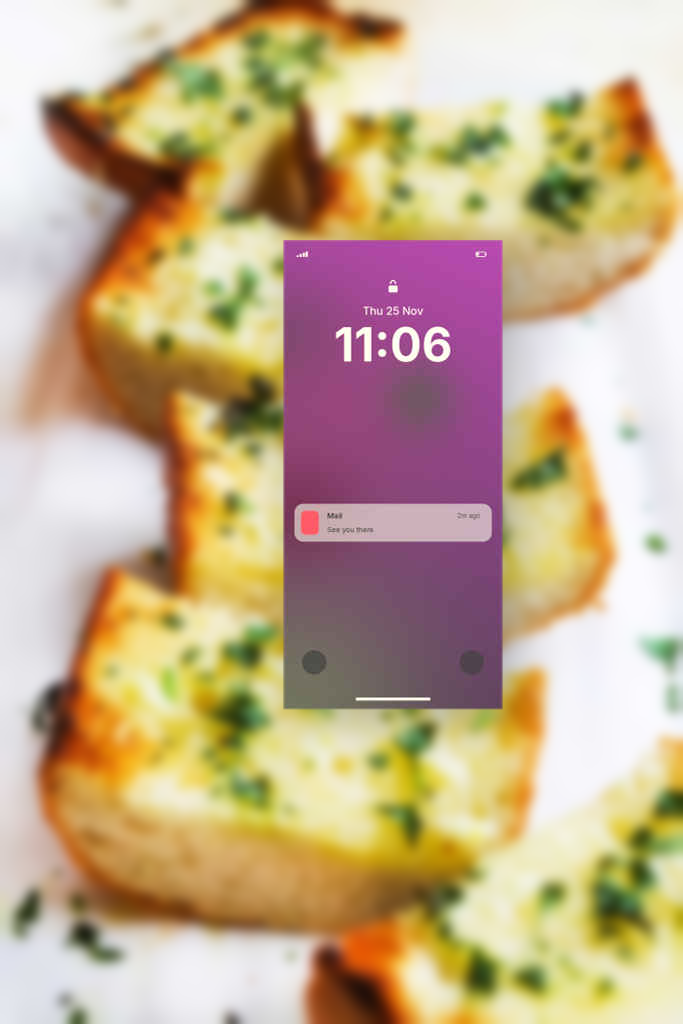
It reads {"hour": 11, "minute": 6}
